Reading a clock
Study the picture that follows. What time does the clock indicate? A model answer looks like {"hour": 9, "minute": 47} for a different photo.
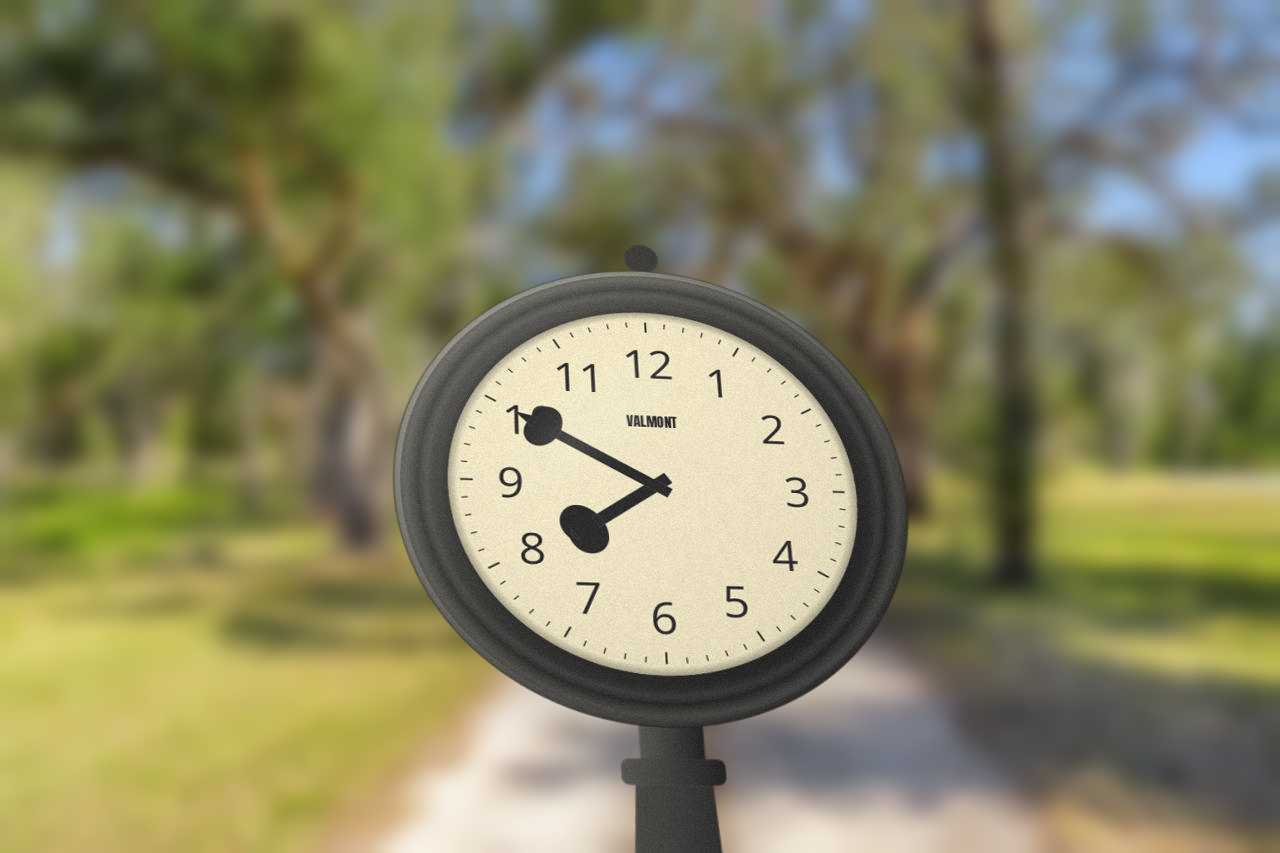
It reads {"hour": 7, "minute": 50}
